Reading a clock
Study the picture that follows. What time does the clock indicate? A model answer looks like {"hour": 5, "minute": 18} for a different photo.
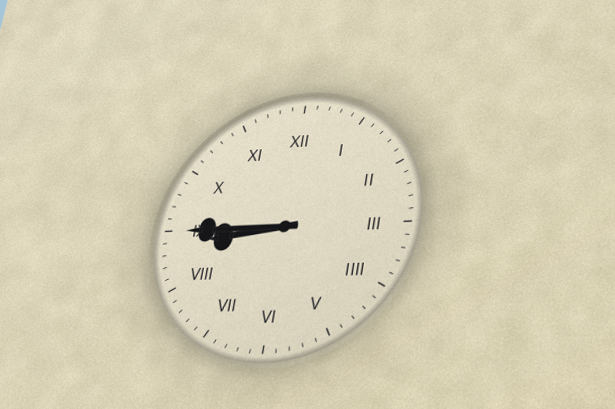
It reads {"hour": 8, "minute": 45}
